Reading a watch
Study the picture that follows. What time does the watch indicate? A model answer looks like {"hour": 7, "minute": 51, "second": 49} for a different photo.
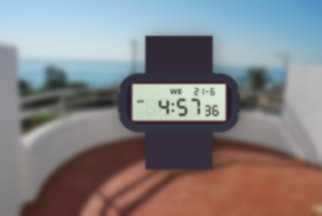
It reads {"hour": 4, "minute": 57, "second": 36}
